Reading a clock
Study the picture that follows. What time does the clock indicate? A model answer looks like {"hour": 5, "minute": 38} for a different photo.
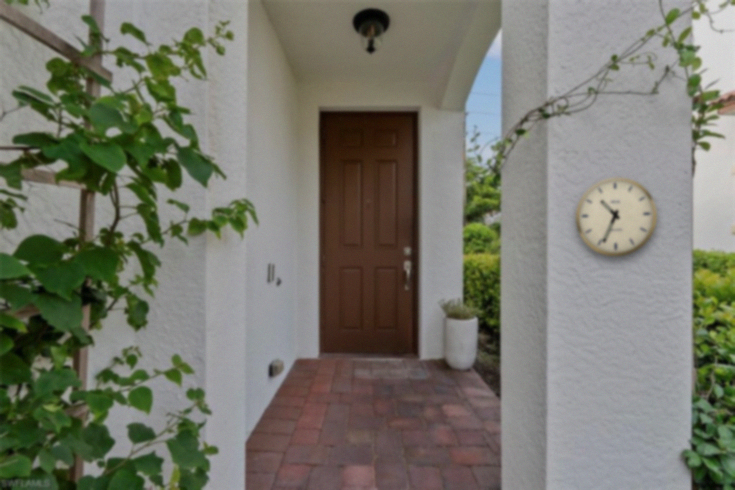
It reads {"hour": 10, "minute": 34}
